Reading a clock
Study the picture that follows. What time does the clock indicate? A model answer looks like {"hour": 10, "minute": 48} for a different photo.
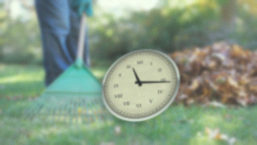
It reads {"hour": 11, "minute": 16}
